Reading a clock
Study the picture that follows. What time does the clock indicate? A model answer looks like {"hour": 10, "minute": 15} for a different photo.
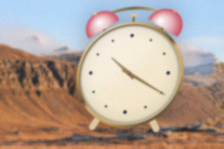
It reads {"hour": 10, "minute": 20}
